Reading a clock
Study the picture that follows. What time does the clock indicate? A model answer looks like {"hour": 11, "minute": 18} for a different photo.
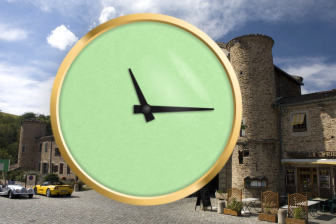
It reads {"hour": 11, "minute": 15}
